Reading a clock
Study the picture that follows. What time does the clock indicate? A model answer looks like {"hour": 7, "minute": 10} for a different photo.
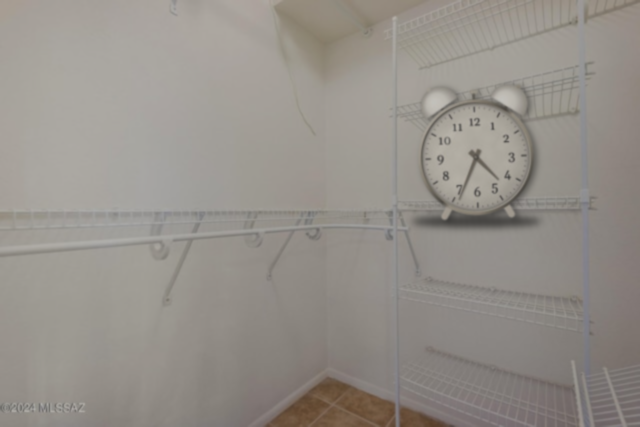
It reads {"hour": 4, "minute": 34}
